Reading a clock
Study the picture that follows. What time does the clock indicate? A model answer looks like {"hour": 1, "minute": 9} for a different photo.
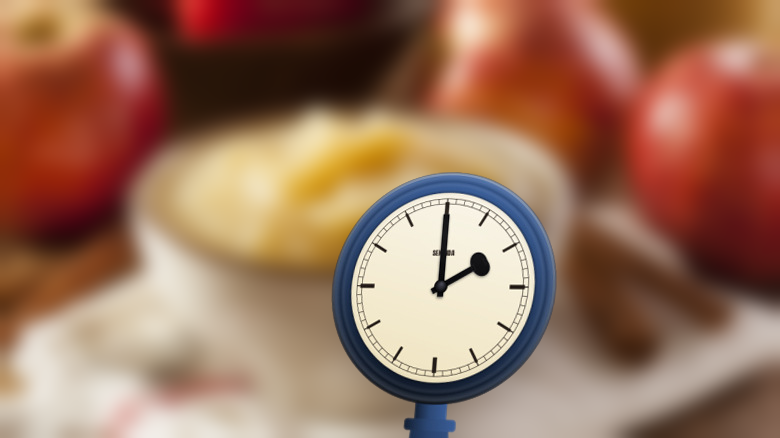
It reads {"hour": 2, "minute": 0}
